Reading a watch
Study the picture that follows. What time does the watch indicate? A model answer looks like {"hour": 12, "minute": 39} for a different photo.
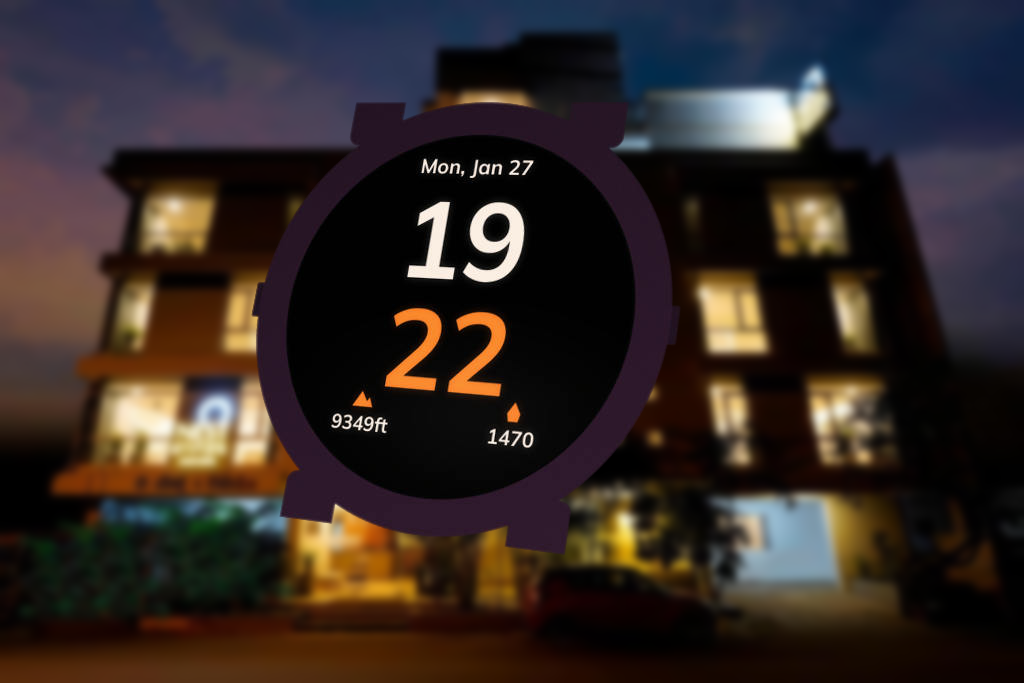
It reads {"hour": 19, "minute": 22}
